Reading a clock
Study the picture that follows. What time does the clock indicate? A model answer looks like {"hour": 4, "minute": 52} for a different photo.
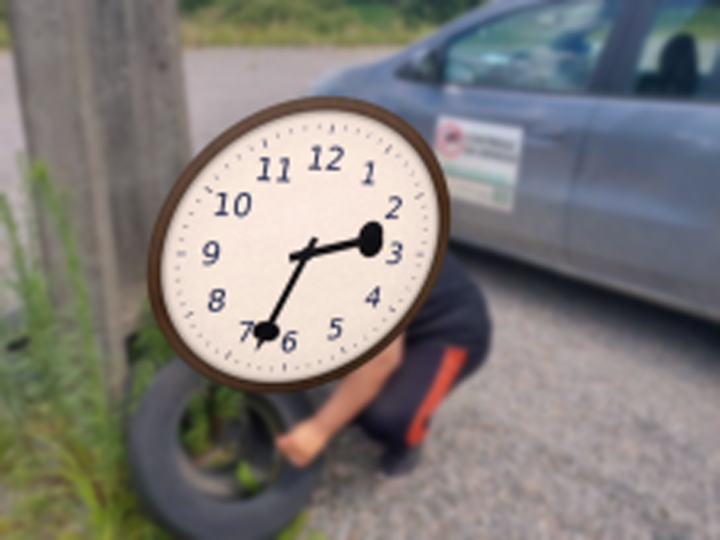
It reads {"hour": 2, "minute": 33}
